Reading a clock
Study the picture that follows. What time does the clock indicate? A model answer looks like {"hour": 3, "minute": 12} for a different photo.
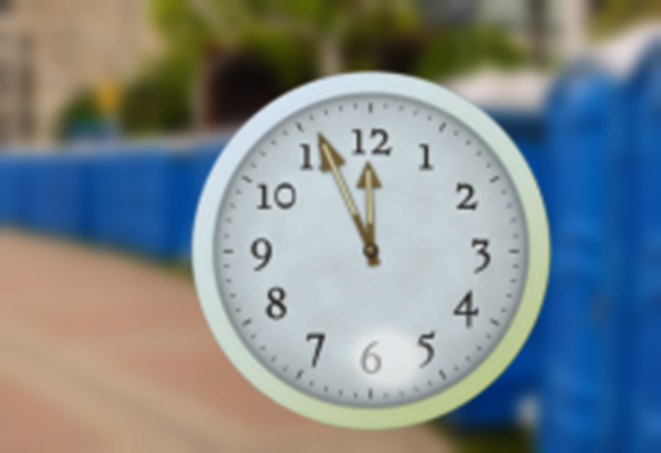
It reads {"hour": 11, "minute": 56}
